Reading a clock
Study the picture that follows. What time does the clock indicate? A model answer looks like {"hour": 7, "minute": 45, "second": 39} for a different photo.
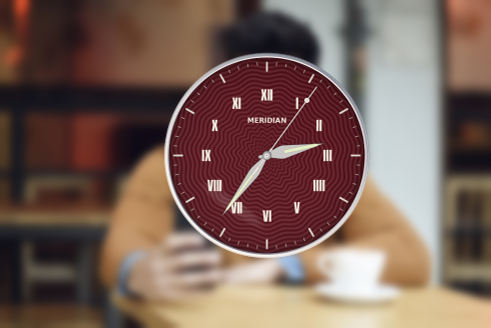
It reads {"hour": 2, "minute": 36, "second": 6}
